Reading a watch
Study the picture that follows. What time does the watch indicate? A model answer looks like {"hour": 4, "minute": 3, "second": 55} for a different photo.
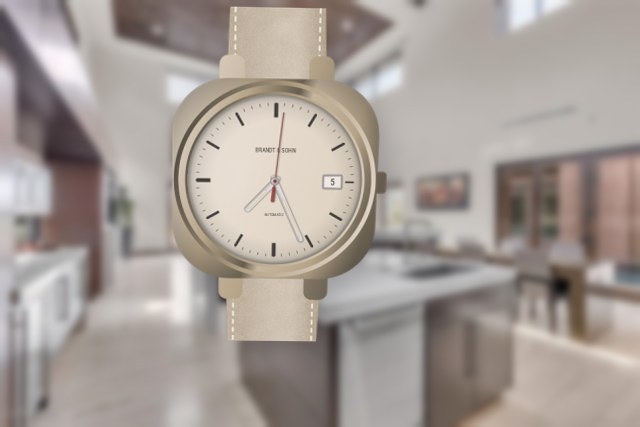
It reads {"hour": 7, "minute": 26, "second": 1}
